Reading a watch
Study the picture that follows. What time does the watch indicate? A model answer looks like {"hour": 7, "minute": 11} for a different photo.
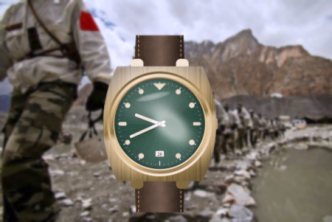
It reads {"hour": 9, "minute": 41}
